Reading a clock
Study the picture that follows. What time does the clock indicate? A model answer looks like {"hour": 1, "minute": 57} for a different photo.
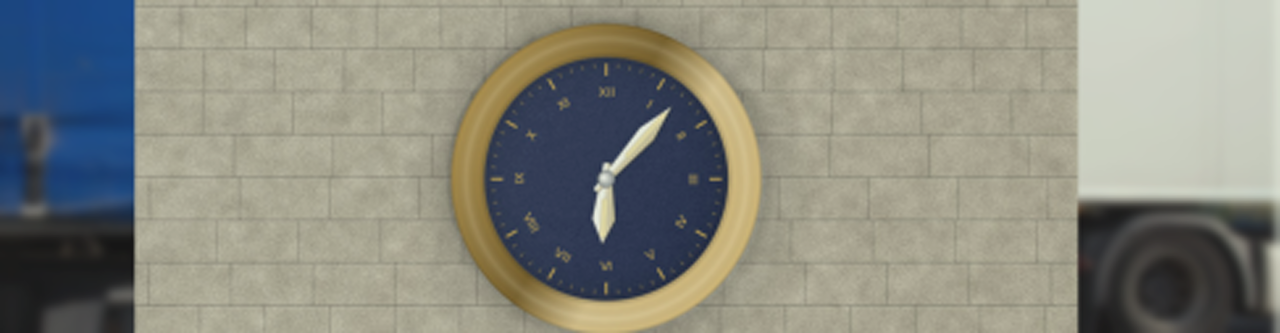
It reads {"hour": 6, "minute": 7}
